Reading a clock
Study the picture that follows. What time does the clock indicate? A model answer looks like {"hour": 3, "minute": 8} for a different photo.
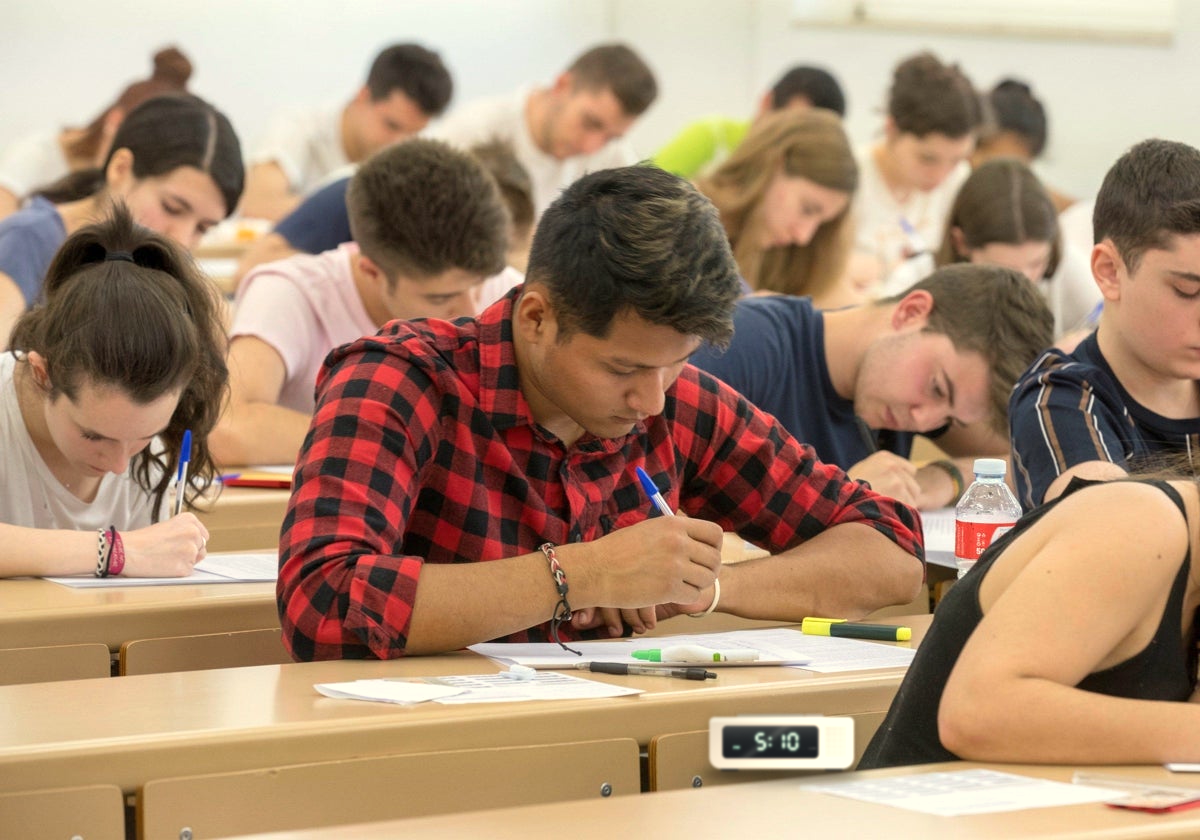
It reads {"hour": 5, "minute": 10}
